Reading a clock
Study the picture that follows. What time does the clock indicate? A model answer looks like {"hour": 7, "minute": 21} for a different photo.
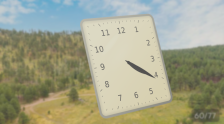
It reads {"hour": 4, "minute": 21}
